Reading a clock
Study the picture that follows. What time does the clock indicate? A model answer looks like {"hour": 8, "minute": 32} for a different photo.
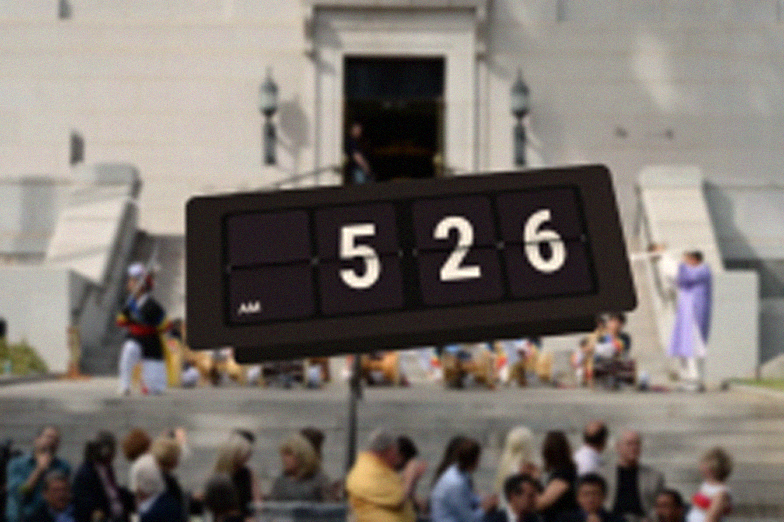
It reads {"hour": 5, "minute": 26}
